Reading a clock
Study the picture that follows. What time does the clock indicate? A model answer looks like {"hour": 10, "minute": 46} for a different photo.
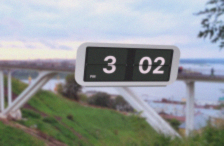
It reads {"hour": 3, "minute": 2}
